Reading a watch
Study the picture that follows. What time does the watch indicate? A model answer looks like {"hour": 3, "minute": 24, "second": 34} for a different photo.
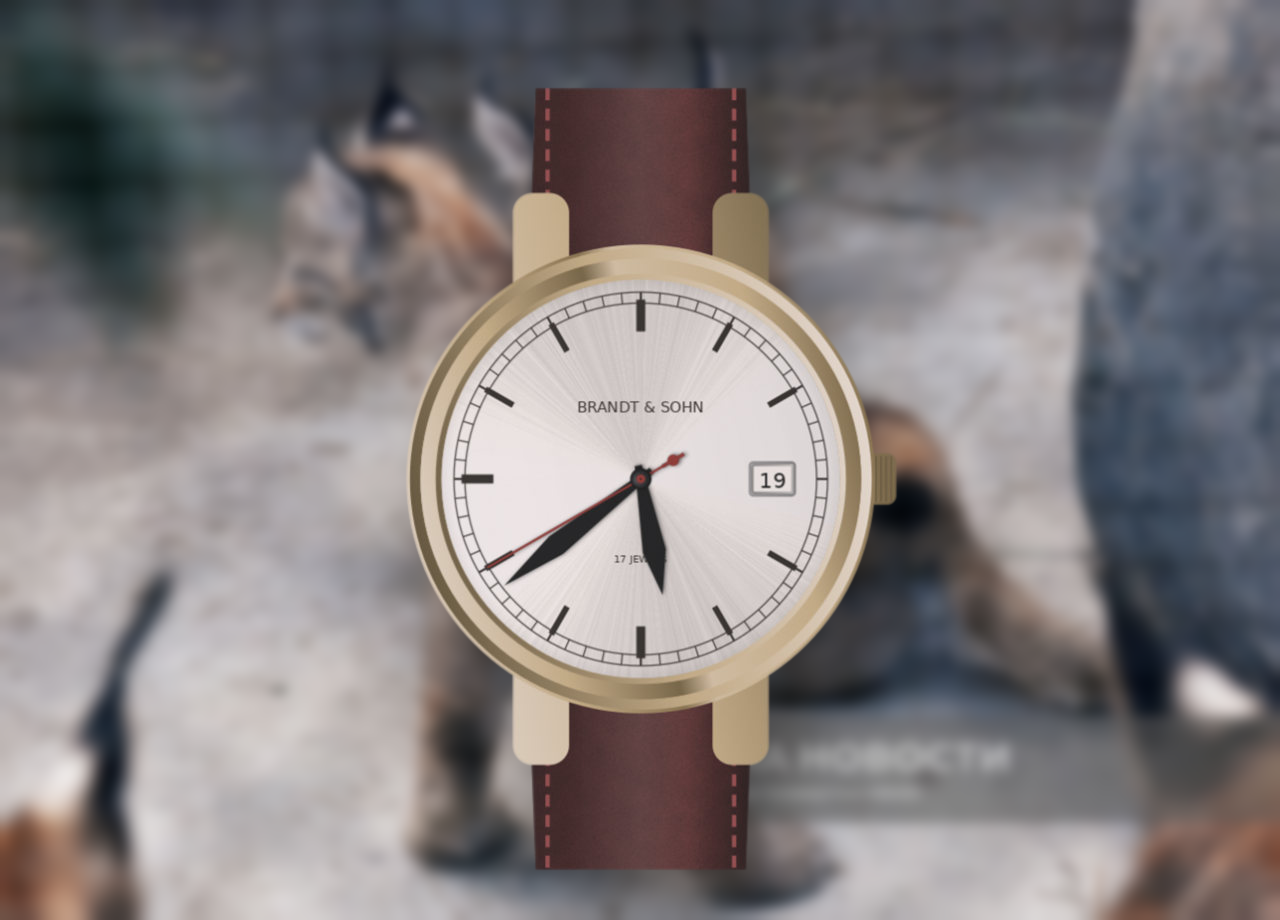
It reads {"hour": 5, "minute": 38, "second": 40}
